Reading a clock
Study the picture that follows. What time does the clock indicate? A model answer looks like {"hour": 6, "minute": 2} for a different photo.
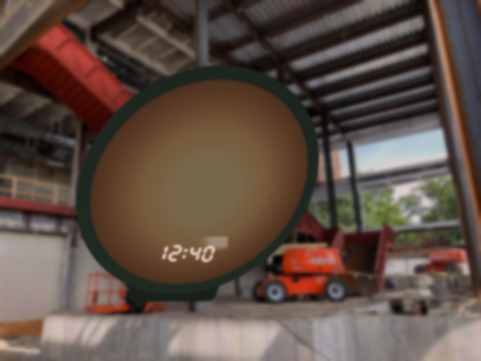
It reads {"hour": 12, "minute": 40}
